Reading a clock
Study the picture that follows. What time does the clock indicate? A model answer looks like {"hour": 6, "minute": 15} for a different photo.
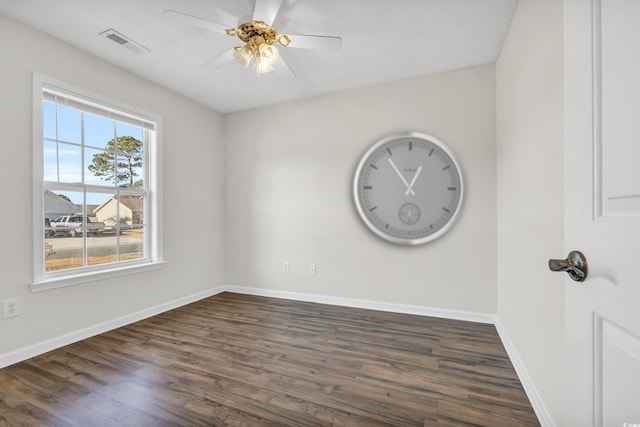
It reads {"hour": 12, "minute": 54}
